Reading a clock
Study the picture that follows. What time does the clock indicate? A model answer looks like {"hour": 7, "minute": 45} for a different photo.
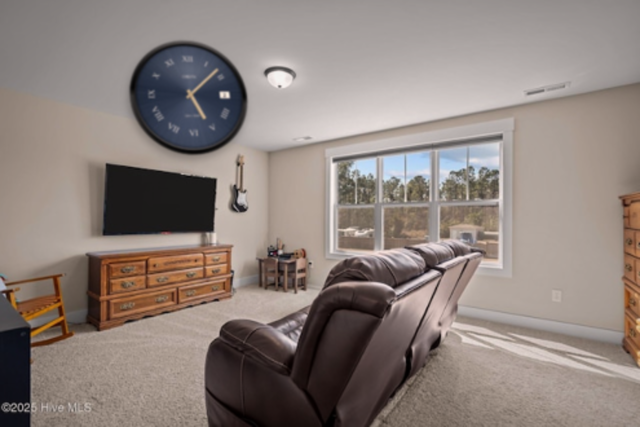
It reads {"hour": 5, "minute": 8}
